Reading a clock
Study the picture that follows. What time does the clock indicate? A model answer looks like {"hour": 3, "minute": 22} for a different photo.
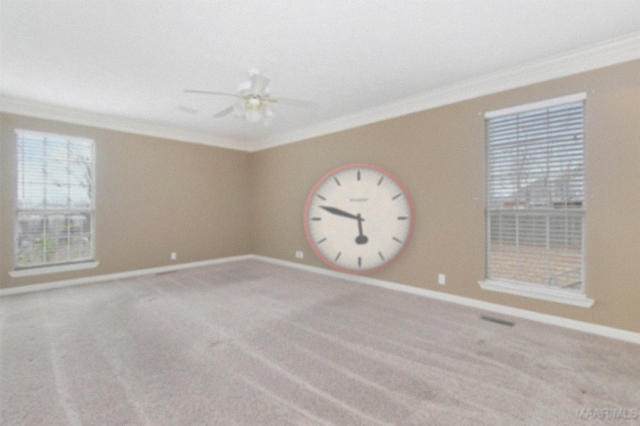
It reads {"hour": 5, "minute": 48}
